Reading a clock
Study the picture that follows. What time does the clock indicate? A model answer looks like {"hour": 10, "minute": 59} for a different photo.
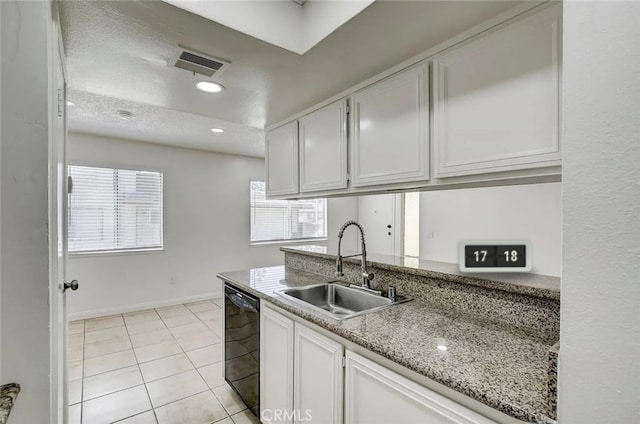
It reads {"hour": 17, "minute": 18}
